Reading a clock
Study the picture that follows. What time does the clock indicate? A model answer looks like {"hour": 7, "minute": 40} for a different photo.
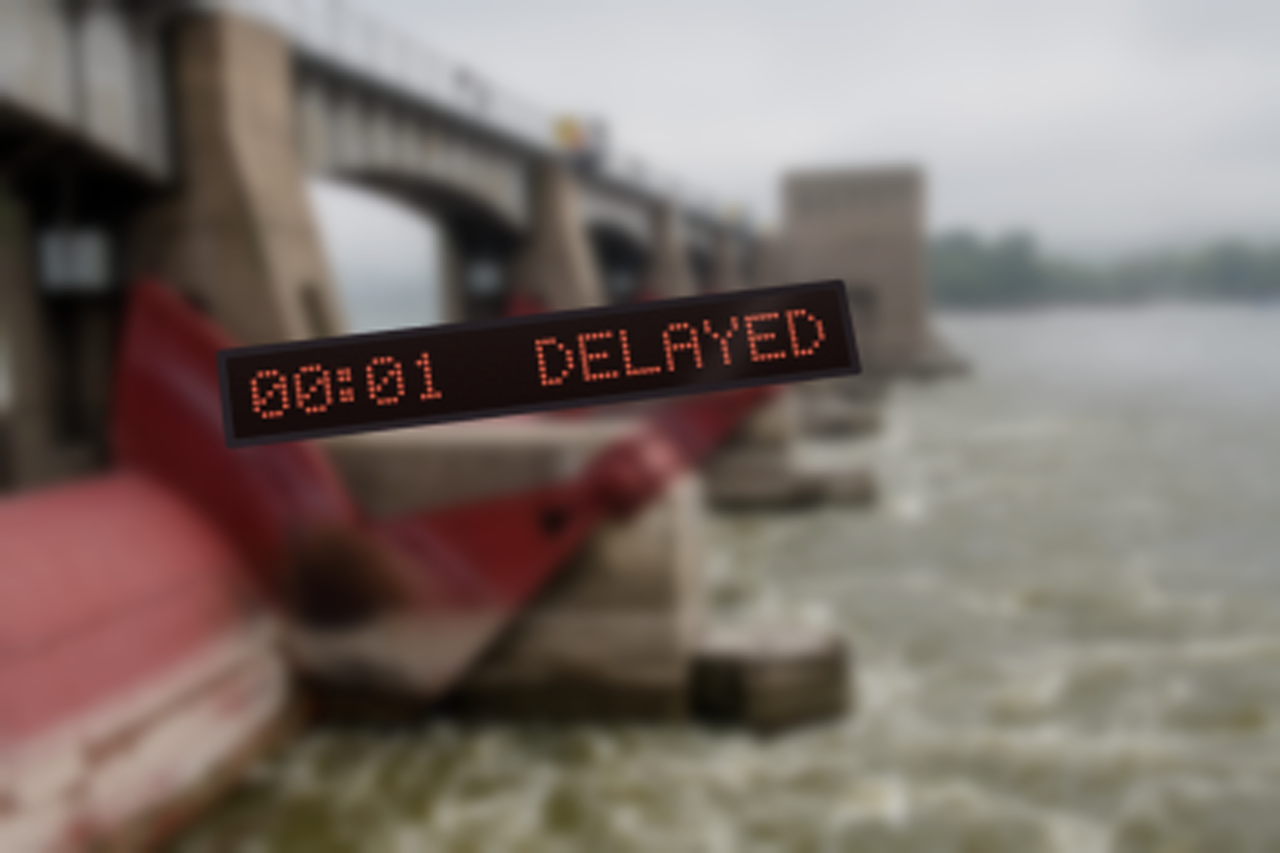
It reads {"hour": 0, "minute": 1}
